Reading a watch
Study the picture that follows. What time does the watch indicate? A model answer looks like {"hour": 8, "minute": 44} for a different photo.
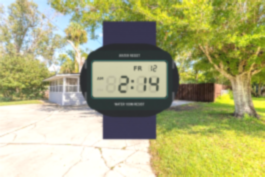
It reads {"hour": 2, "minute": 14}
